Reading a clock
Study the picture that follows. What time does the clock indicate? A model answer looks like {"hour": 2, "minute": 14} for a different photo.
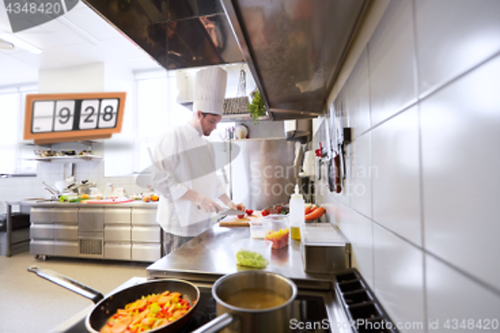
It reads {"hour": 9, "minute": 28}
